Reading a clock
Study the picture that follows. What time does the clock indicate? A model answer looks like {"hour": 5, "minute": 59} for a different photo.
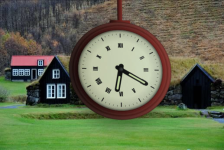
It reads {"hour": 6, "minute": 20}
